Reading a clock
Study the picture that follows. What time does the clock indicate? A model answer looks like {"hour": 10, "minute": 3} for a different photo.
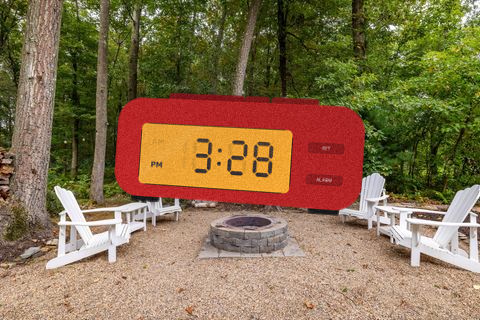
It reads {"hour": 3, "minute": 28}
